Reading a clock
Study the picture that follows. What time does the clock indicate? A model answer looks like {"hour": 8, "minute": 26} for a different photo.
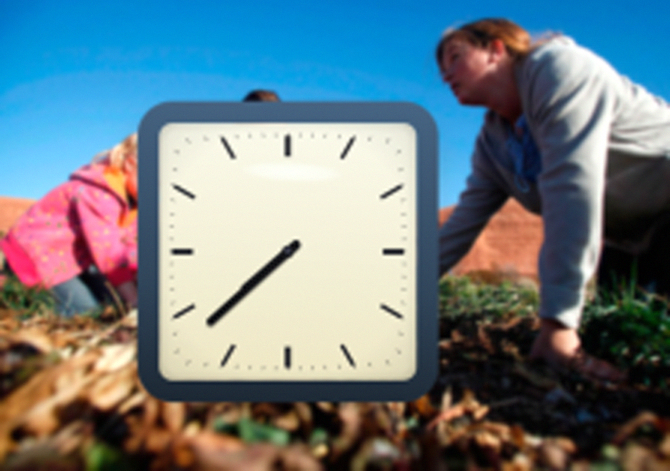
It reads {"hour": 7, "minute": 38}
